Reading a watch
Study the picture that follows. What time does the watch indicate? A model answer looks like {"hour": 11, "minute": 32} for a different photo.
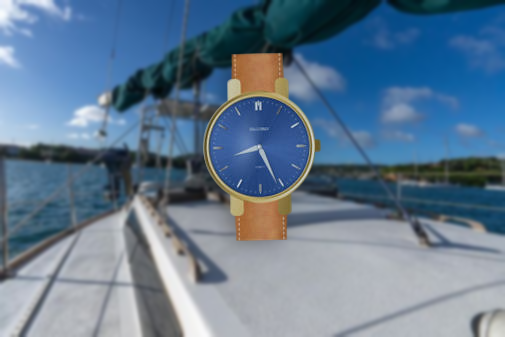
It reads {"hour": 8, "minute": 26}
